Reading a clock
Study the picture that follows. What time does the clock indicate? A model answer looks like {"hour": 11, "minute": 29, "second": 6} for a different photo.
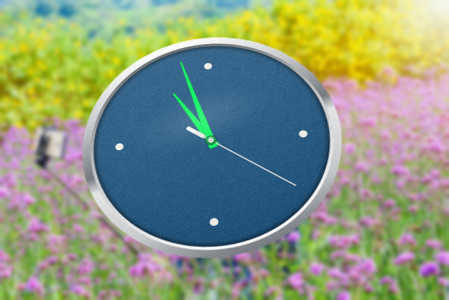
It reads {"hour": 10, "minute": 57, "second": 21}
